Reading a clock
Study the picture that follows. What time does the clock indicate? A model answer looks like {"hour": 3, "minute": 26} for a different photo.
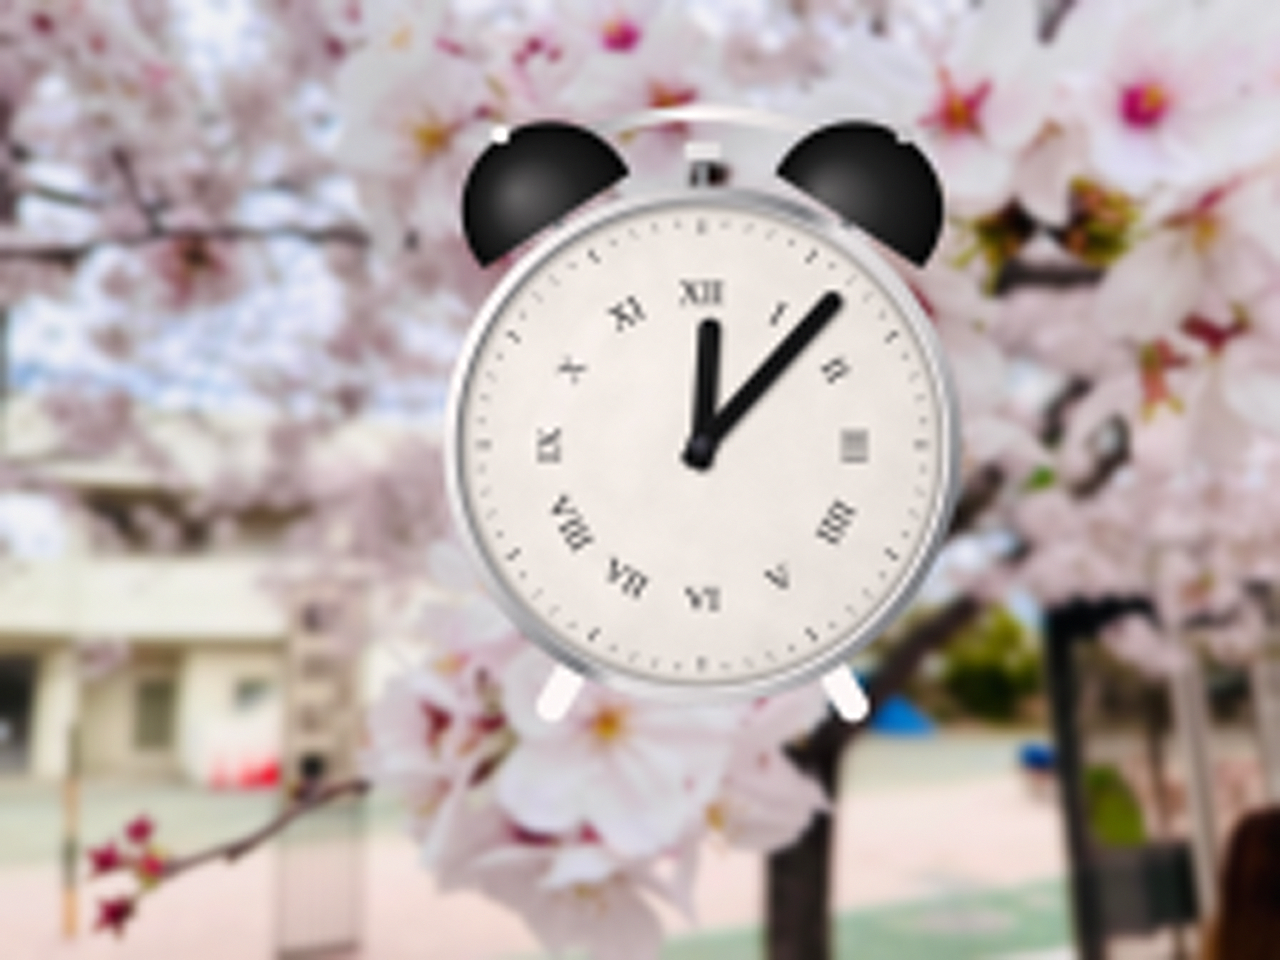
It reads {"hour": 12, "minute": 7}
